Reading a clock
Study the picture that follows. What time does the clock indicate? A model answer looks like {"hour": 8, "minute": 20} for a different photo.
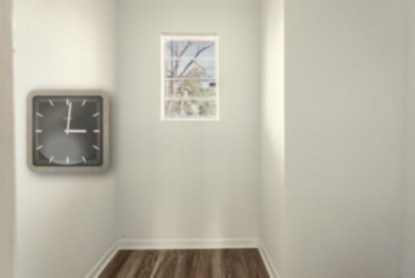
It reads {"hour": 3, "minute": 1}
